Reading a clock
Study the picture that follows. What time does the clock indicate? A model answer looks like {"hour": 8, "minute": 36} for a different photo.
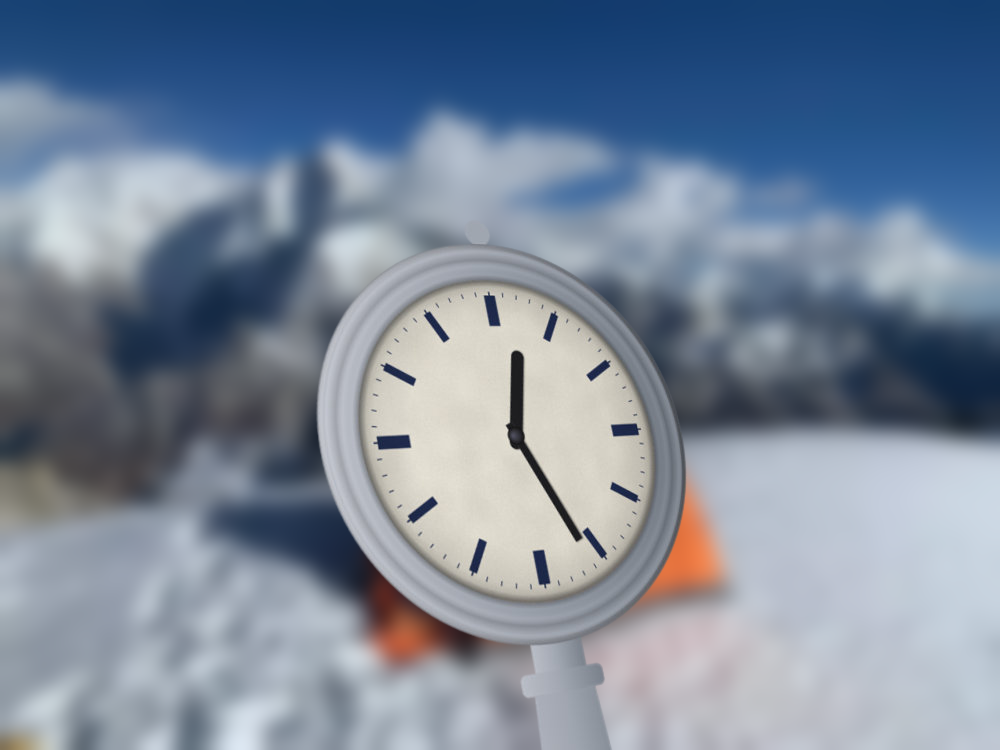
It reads {"hour": 12, "minute": 26}
